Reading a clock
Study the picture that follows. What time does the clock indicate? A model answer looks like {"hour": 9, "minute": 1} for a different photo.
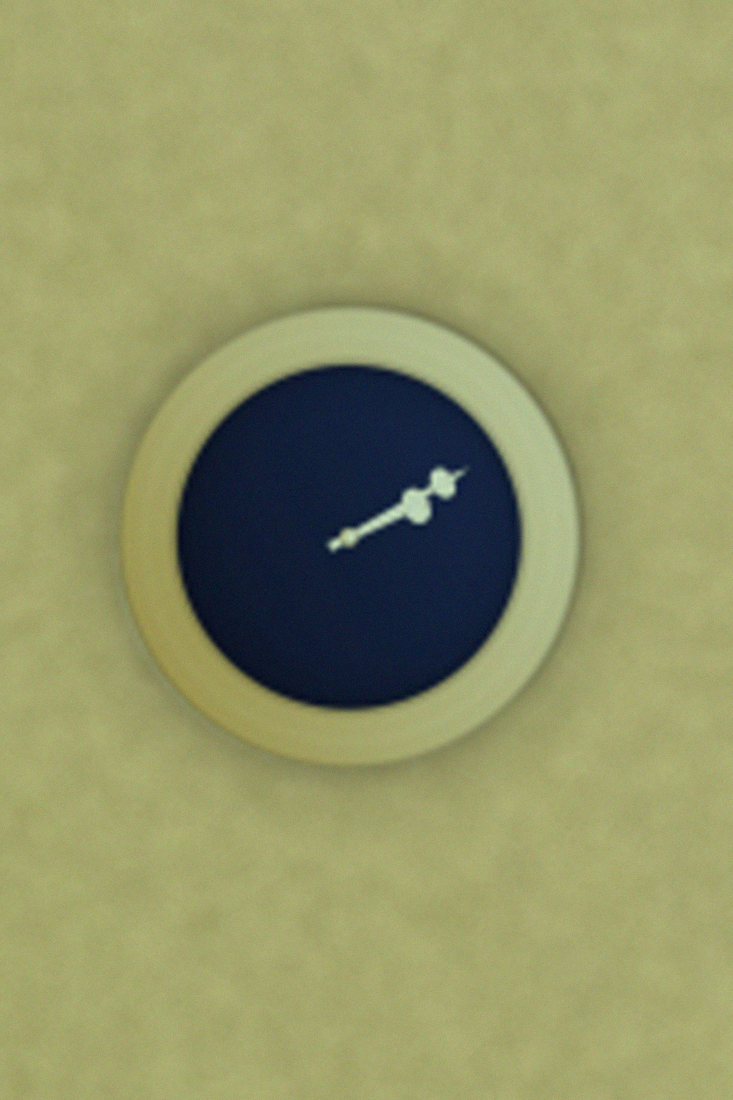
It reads {"hour": 2, "minute": 10}
